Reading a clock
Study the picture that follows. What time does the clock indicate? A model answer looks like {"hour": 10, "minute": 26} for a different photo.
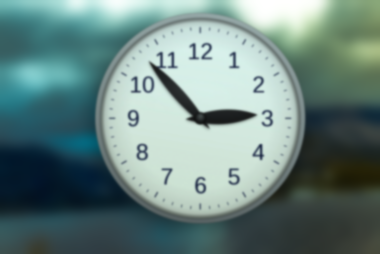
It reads {"hour": 2, "minute": 53}
